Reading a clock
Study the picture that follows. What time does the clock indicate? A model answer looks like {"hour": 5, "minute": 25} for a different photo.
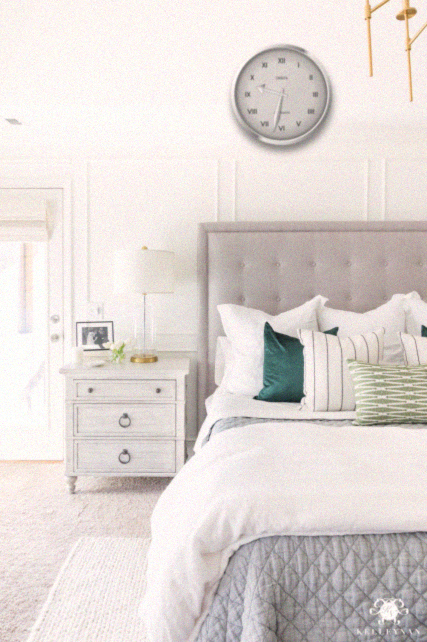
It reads {"hour": 9, "minute": 32}
